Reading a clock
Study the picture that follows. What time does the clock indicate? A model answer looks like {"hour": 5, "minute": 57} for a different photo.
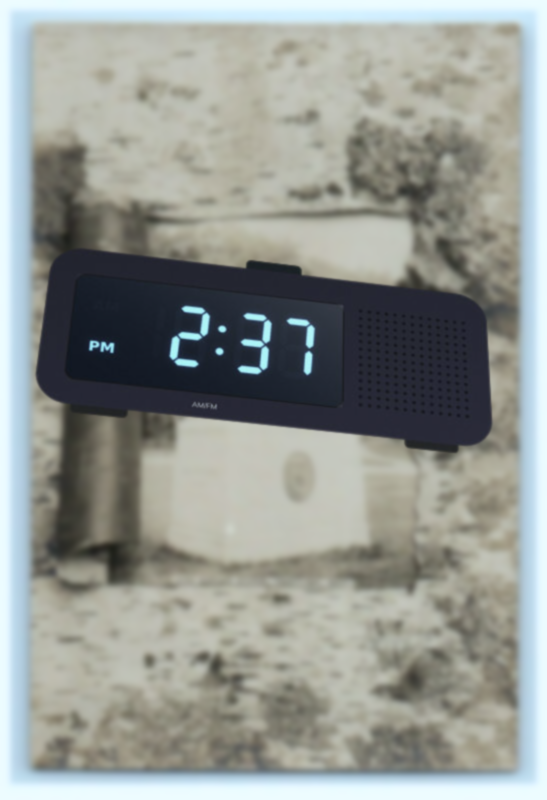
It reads {"hour": 2, "minute": 37}
